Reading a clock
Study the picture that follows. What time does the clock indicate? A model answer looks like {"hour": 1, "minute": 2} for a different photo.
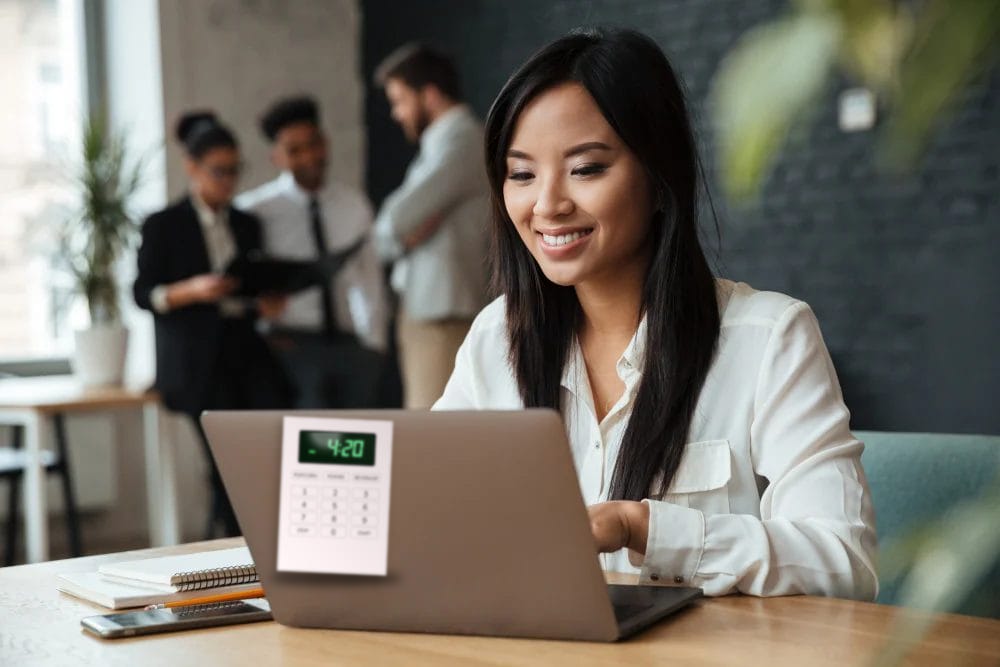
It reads {"hour": 4, "minute": 20}
